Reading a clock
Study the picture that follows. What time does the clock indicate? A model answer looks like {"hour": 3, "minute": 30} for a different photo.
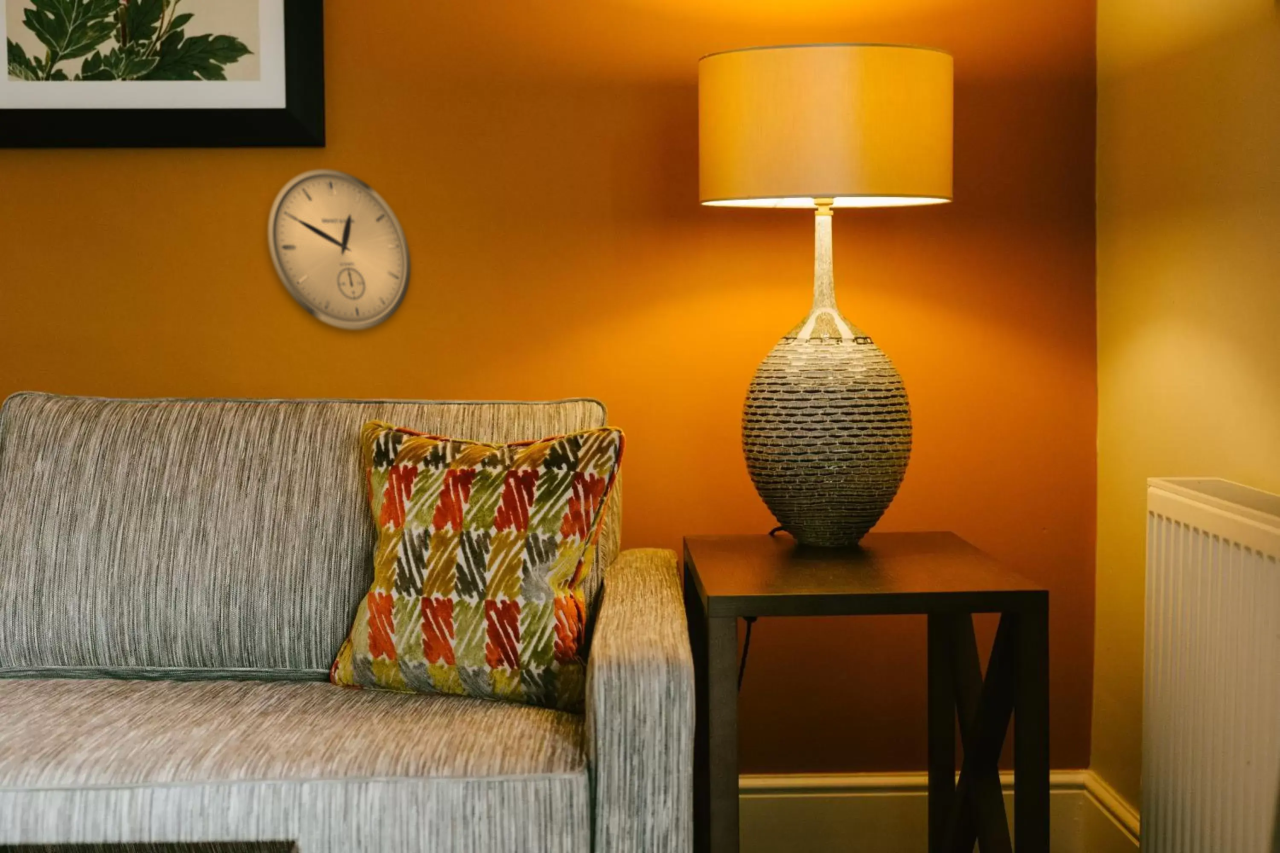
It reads {"hour": 12, "minute": 50}
